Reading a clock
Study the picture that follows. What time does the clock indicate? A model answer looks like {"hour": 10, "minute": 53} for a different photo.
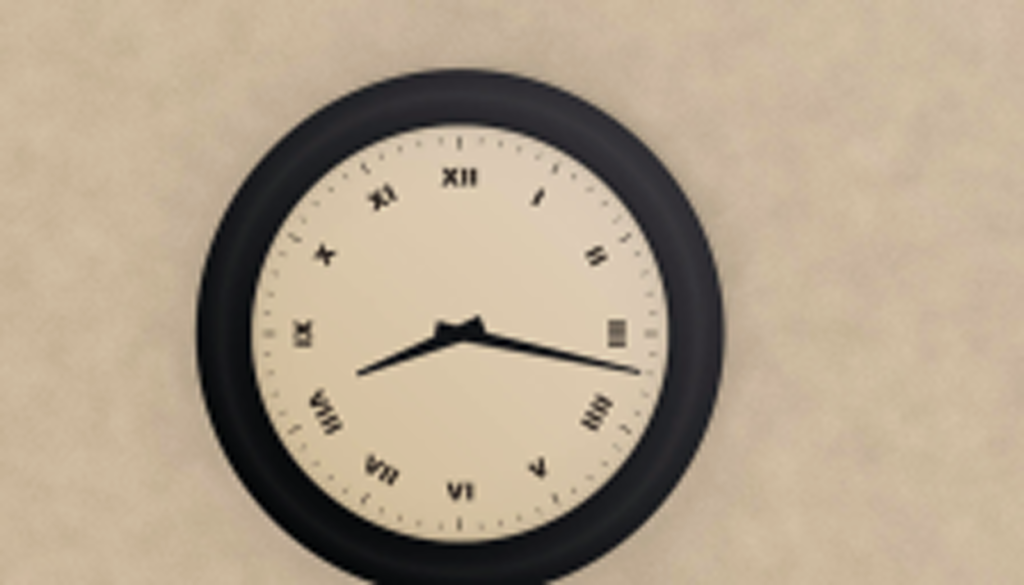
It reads {"hour": 8, "minute": 17}
